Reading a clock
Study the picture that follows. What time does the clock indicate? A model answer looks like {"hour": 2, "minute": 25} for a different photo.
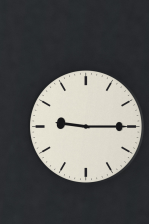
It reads {"hour": 9, "minute": 15}
